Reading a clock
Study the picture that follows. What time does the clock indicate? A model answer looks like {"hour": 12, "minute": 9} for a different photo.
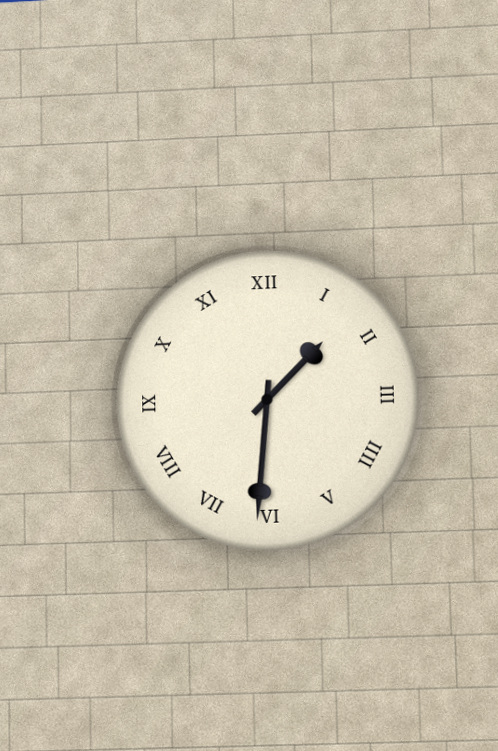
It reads {"hour": 1, "minute": 31}
